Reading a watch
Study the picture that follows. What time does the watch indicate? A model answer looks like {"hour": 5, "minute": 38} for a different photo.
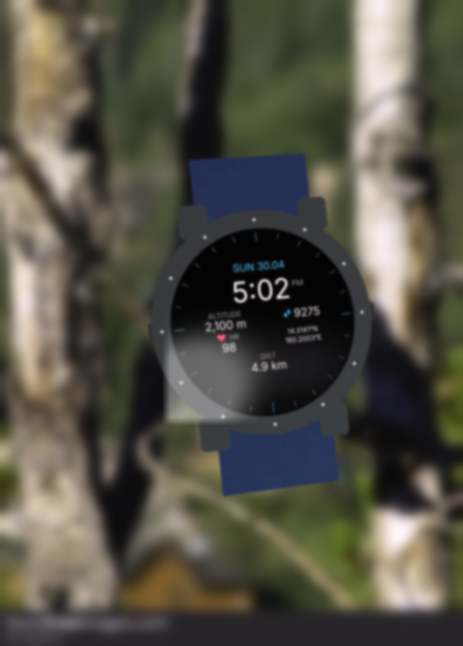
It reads {"hour": 5, "minute": 2}
